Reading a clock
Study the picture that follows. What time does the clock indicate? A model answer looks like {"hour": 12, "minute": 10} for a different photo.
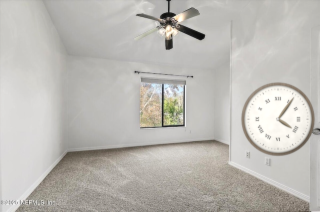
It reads {"hour": 4, "minute": 6}
